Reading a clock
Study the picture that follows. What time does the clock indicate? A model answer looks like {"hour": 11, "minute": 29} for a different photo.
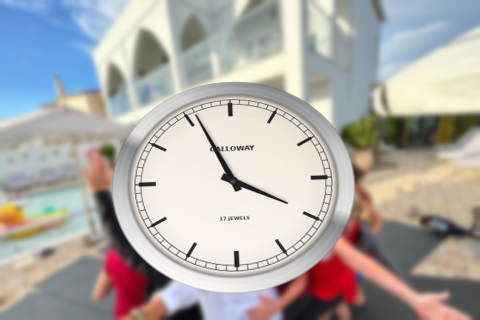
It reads {"hour": 3, "minute": 56}
